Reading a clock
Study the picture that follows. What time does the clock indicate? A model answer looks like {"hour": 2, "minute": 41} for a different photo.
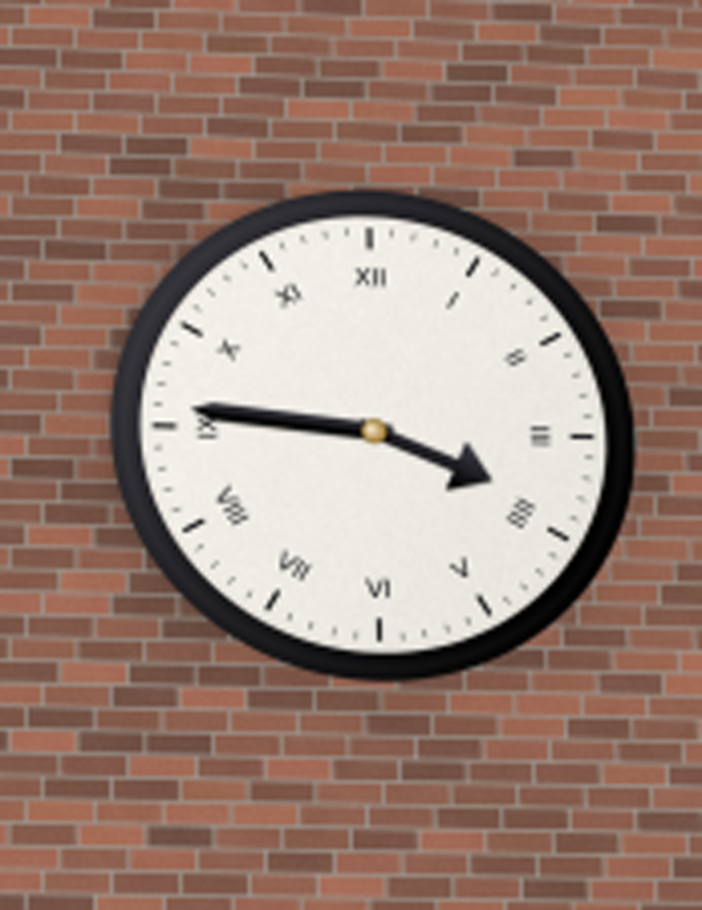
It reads {"hour": 3, "minute": 46}
